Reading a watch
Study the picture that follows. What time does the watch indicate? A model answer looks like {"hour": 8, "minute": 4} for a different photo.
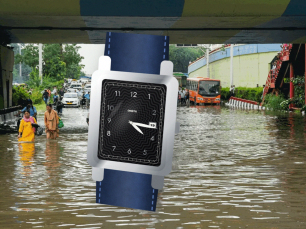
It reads {"hour": 4, "minute": 16}
